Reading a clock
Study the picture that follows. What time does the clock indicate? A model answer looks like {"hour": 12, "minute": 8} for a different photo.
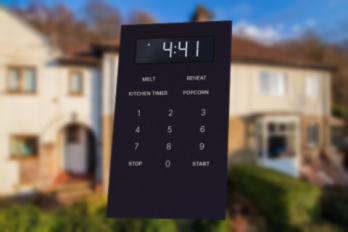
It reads {"hour": 4, "minute": 41}
